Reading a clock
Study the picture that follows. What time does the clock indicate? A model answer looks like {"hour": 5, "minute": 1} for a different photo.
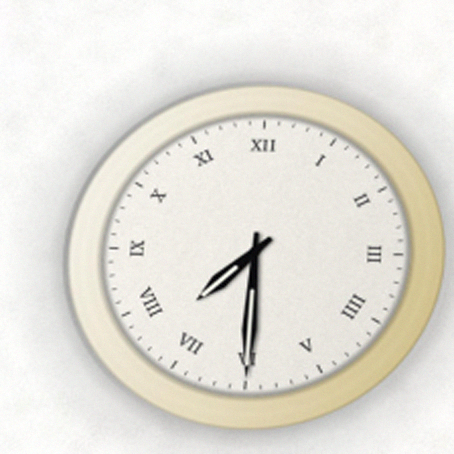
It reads {"hour": 7, "minute": 30}
